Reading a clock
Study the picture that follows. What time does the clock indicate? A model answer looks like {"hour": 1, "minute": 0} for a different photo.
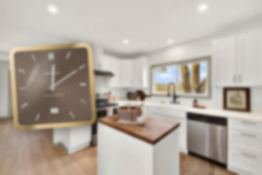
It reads {"hour": 12, "minute": 10}
